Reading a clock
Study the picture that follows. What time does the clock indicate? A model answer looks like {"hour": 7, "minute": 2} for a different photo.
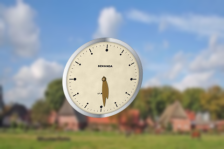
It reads {"hour": 5, "minute": 29}
